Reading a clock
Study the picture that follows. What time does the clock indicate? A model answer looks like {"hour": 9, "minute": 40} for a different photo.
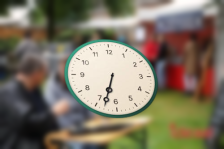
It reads {"hour": 6, "minute": 33}
